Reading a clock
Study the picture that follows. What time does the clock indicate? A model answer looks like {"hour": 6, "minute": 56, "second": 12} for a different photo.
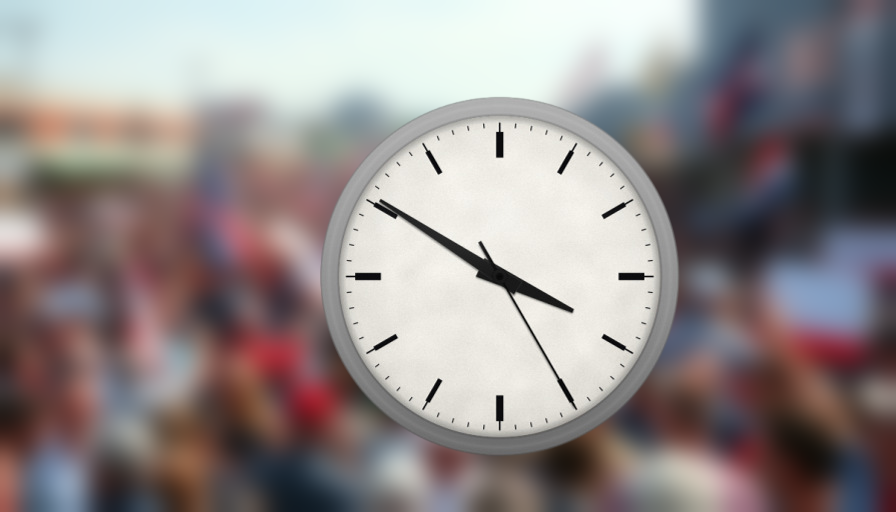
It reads {"hour": 3, "minute": 50, "second": 25}
